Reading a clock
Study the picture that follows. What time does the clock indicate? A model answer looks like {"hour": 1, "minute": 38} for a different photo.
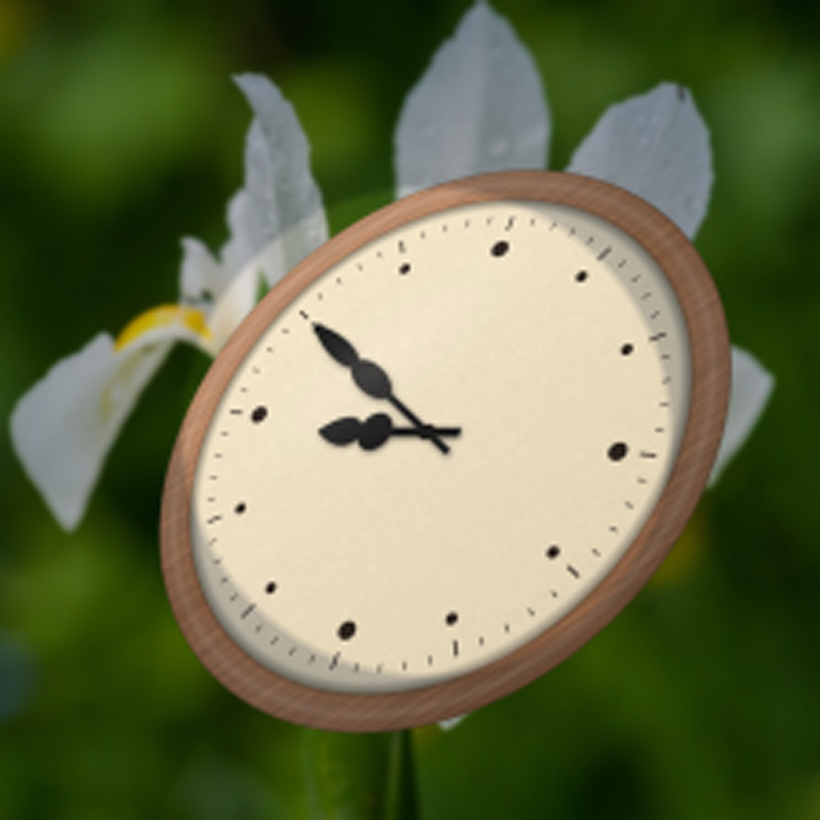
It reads {"hour": 8, "minute": 50}
